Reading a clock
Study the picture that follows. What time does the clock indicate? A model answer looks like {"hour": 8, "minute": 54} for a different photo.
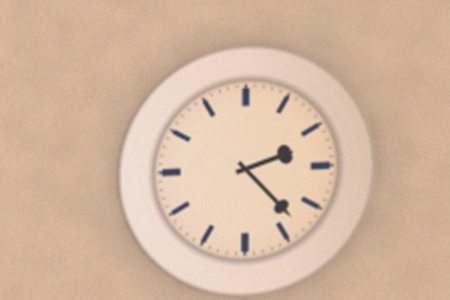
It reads {"hour": 2, "minute": 23}
